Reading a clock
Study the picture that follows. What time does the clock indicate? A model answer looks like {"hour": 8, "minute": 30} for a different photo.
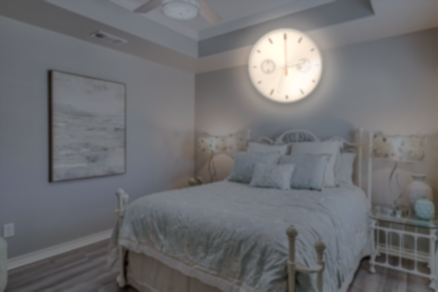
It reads {"hour": 2, "minute": 33}
